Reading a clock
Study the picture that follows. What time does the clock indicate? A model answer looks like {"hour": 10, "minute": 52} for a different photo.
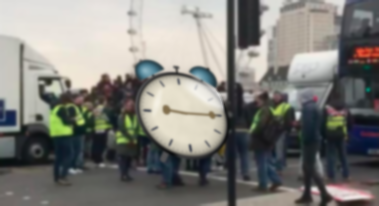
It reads {"hour": 9, "minute": 15}
